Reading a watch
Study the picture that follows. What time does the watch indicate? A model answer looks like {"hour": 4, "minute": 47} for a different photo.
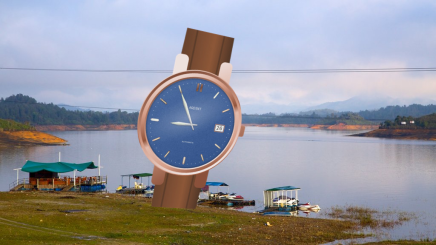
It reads {"hour": 8, "minute": 55}
